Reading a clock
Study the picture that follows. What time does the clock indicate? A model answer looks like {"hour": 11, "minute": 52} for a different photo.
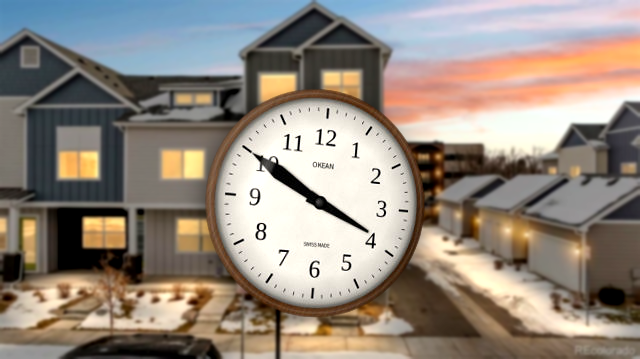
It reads {"hour": 3, "minute": 50}
